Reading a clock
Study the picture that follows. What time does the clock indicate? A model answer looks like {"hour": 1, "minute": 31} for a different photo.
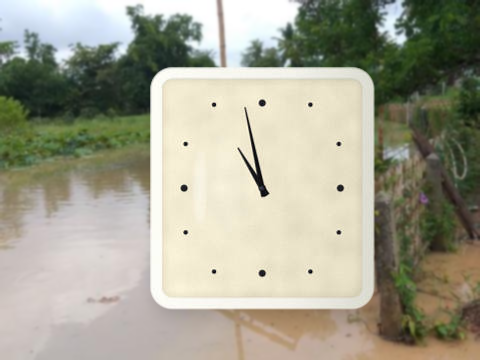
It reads {"hour": 10, "minute": 58}
